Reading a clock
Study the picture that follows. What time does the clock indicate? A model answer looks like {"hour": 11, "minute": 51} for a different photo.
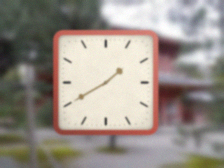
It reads {"hour": 1, "minute": 40}
